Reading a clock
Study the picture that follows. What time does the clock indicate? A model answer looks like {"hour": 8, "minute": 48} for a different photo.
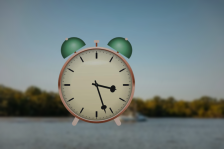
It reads {"hour": 3, "minute": 27}
